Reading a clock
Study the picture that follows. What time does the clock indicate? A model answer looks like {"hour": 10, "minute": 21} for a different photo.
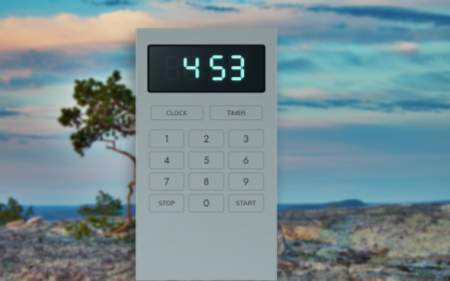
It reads {"hour": 4, "minute": 53}
